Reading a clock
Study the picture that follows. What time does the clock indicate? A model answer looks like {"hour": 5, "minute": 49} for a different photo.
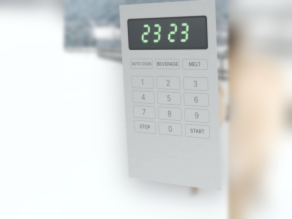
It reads {"hour": 23, "minute": 23}
